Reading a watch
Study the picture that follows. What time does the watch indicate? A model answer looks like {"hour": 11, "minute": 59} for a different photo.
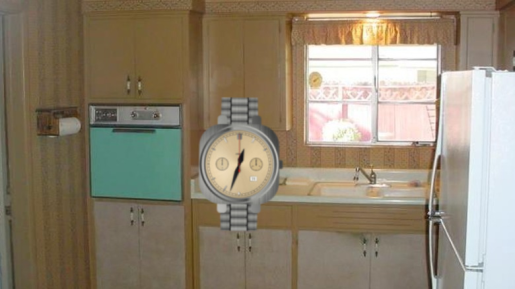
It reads {"hour": 12, "minute": 33}
